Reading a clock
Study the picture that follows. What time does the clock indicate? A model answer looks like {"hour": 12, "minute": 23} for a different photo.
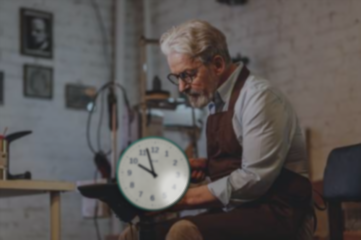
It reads {"hour": 9, "minute": 57}
